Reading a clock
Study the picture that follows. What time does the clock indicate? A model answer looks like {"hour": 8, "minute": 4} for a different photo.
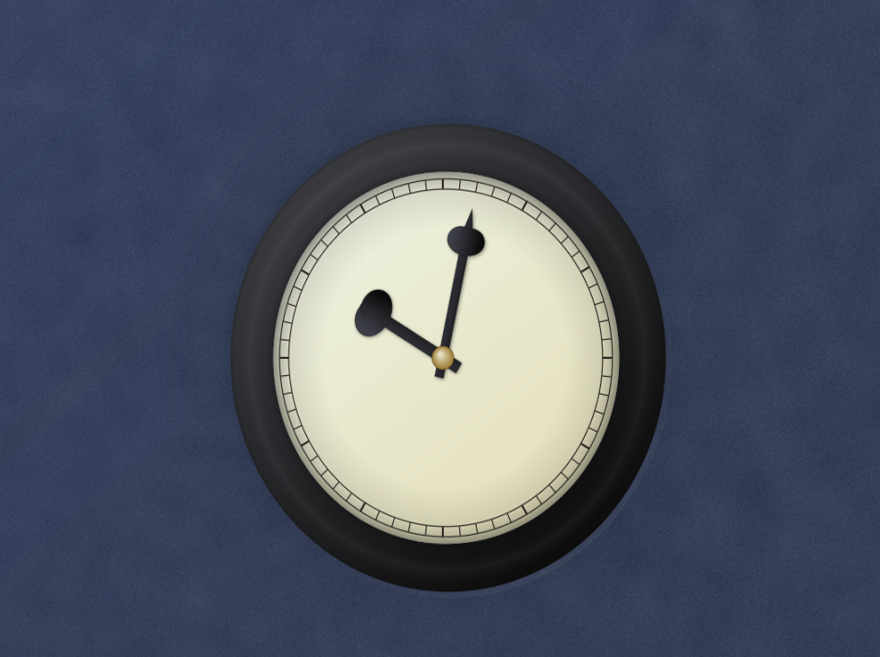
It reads {"hour": 10, "minute": 2}
